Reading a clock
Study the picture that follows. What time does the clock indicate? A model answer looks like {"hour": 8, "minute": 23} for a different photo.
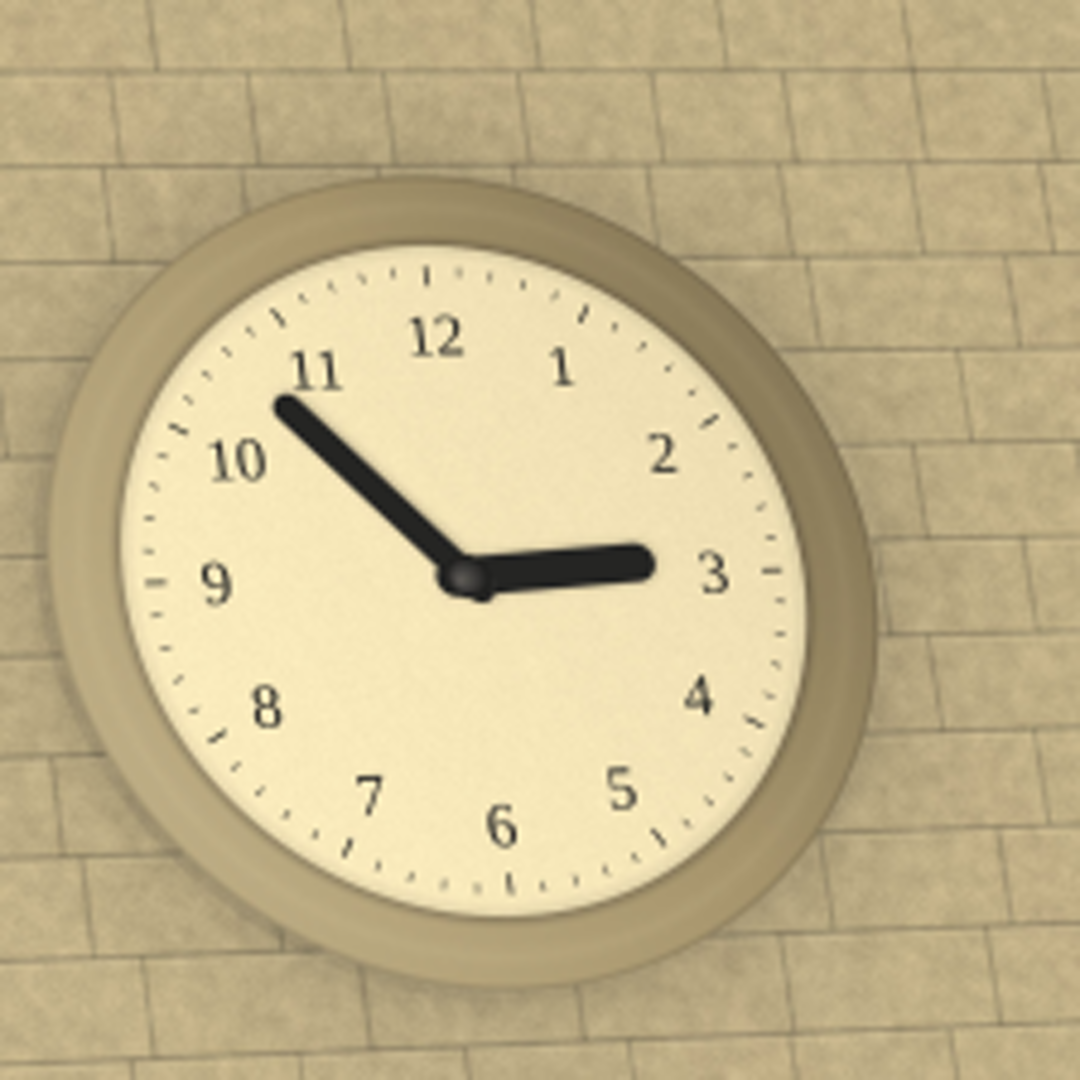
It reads {"hour": 2, "minute": 53}
